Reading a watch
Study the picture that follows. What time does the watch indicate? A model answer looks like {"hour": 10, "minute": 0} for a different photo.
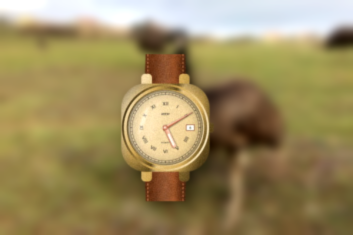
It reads {"hour": 5, "minute": 10}
